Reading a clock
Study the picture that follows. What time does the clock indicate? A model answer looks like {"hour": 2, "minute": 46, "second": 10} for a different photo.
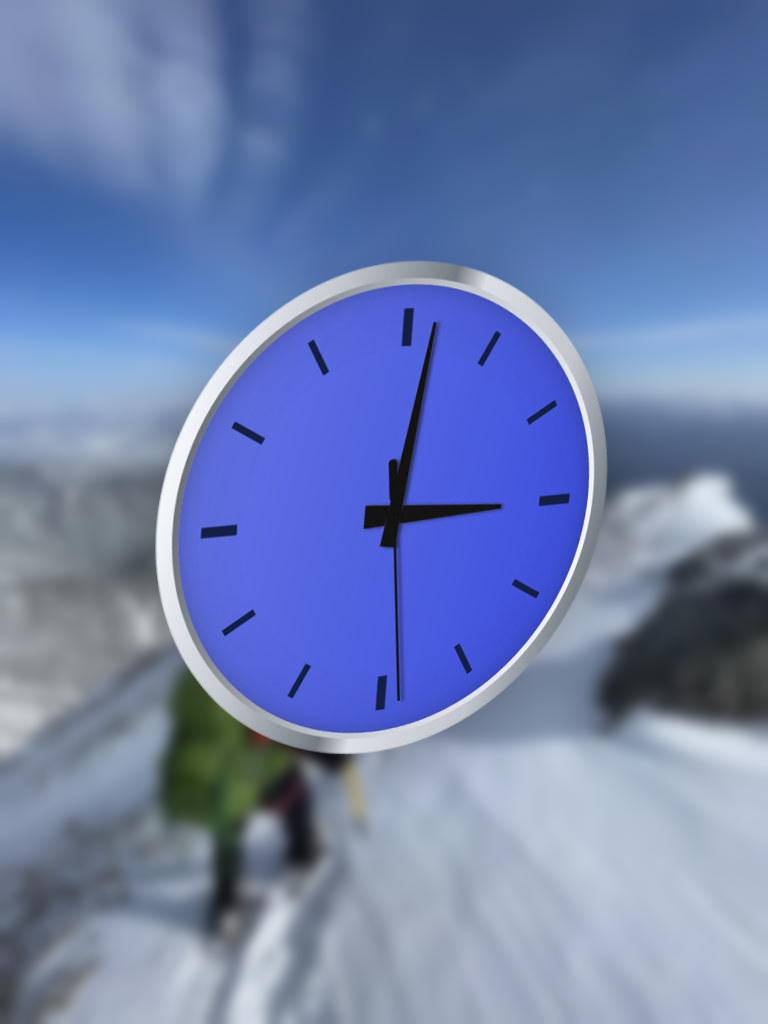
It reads {"hour": 3, "minute": 1, "second": 29}
